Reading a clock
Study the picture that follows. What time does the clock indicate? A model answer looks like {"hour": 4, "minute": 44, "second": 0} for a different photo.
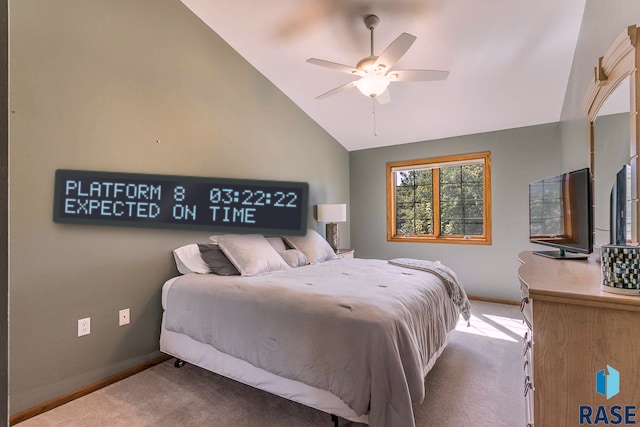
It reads {"hour": 3, "minute": 22, "second": 22}
